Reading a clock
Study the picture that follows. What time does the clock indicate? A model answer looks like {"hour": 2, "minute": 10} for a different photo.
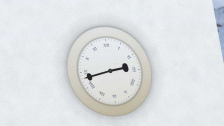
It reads {"hour": 2, "minute": 43}
